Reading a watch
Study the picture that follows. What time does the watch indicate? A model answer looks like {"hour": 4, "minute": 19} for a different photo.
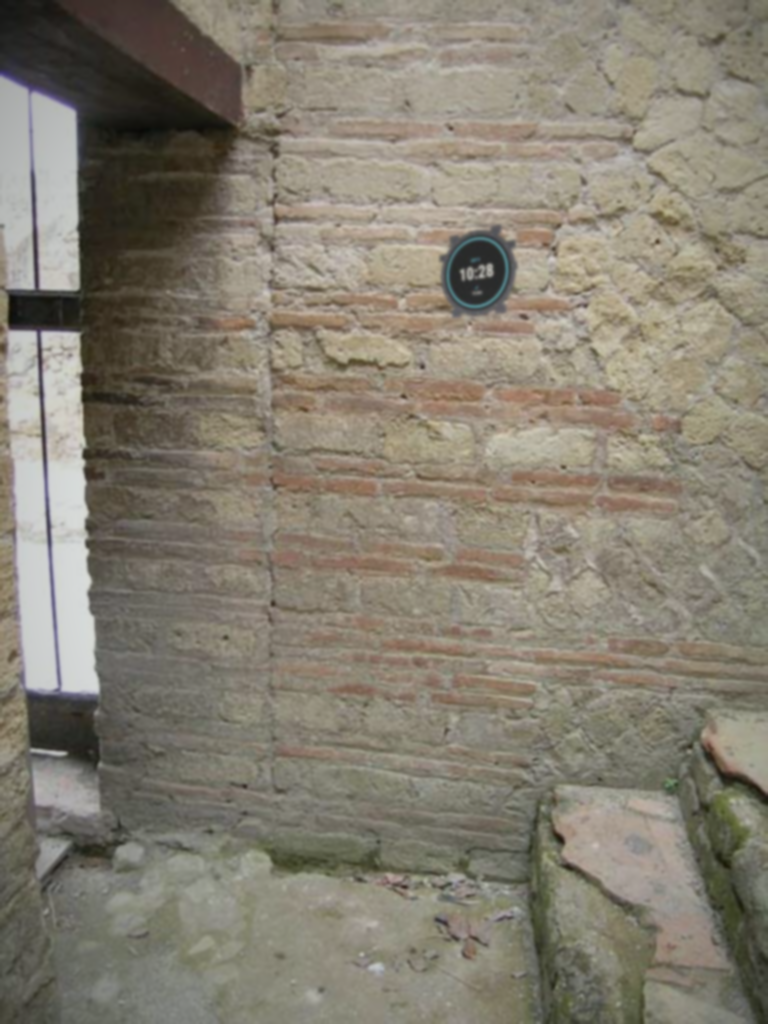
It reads {"hour": 10, "minute": 28}
